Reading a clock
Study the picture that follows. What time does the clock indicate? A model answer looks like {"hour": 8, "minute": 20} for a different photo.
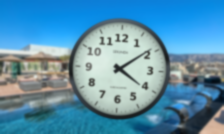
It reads {"hour": 4, "minute": 9}
